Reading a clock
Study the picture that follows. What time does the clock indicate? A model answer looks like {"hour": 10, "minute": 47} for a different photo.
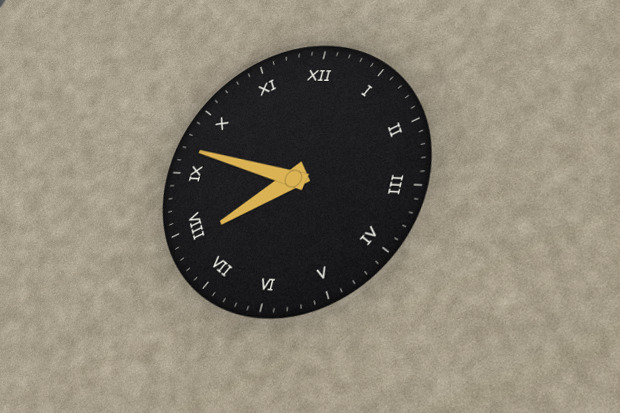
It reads {"hour": 7, "minute": 47}
